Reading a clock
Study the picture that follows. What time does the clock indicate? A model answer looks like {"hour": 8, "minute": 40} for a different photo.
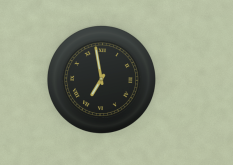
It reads {"hour": 6, "minute": 58}
